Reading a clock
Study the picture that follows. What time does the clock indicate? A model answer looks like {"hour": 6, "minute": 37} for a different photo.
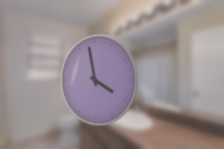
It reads {"hour": 3, "minute": 58}
